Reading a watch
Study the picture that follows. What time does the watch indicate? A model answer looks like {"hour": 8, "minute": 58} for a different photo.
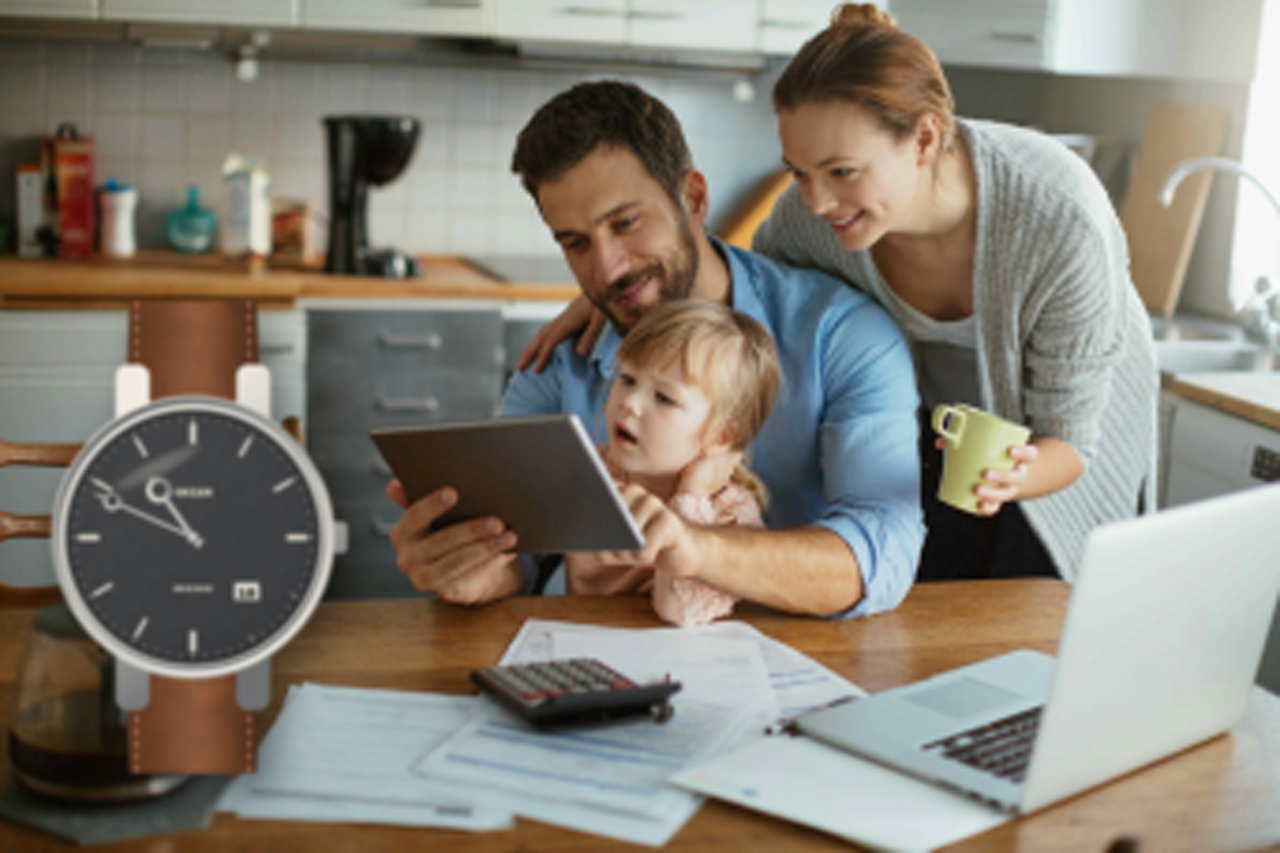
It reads {"hour": 10, "minute": 49}
